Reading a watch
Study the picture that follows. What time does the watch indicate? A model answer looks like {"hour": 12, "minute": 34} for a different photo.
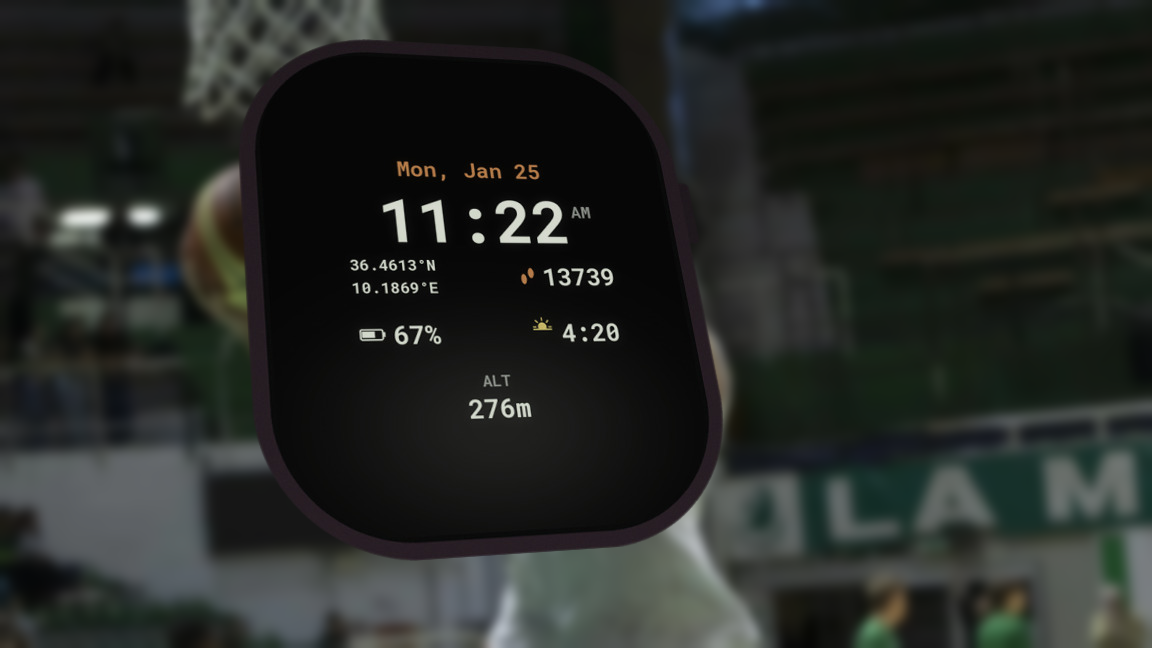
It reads {"hour": 11, "minute": 22}
